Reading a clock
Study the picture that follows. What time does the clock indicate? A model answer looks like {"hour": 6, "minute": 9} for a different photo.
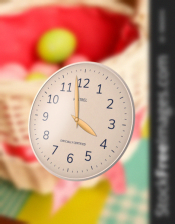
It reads {"hour": 3, "minute": 58}
